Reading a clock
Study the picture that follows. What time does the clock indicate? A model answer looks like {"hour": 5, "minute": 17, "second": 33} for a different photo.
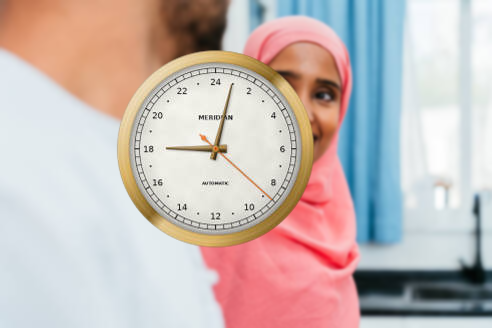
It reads {"hour": 18, "minute": 2, "second": 22}
